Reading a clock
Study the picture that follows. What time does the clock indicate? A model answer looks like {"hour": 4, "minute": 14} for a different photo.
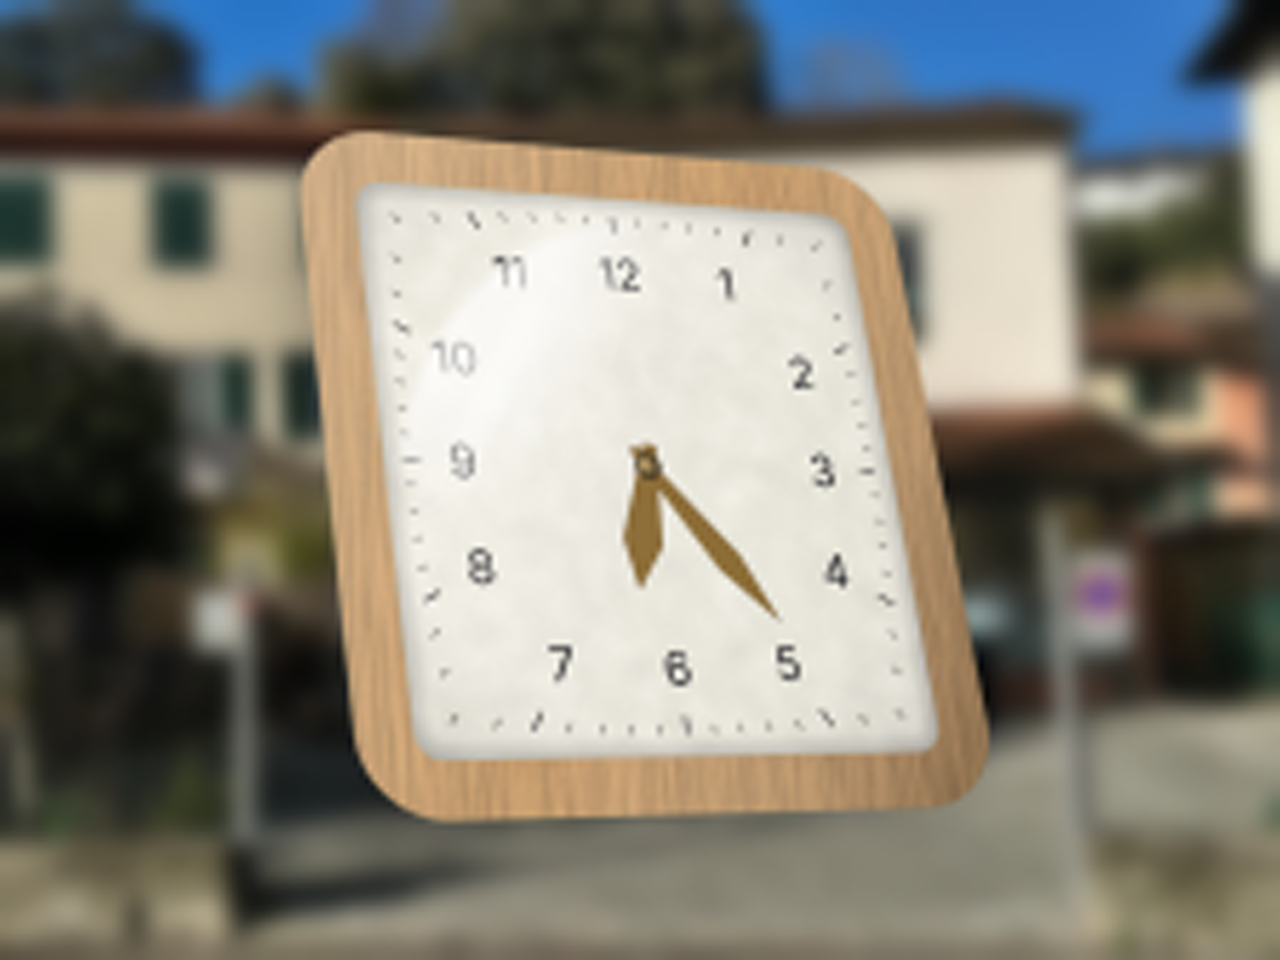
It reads {"hour": 6, "minute": 24}
